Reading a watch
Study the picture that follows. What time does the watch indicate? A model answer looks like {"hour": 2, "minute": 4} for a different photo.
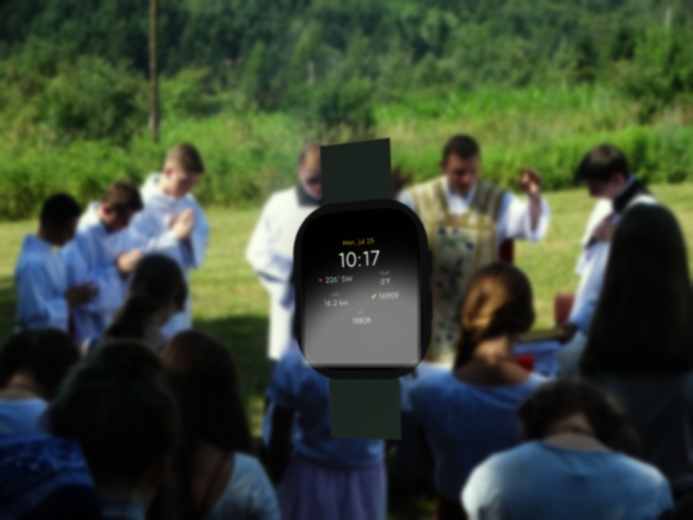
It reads {"hour": 10, "minute": 17}
